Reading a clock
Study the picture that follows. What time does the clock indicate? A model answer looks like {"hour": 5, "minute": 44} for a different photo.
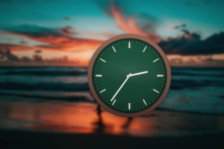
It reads {"hour": 2, "minute": 36}
